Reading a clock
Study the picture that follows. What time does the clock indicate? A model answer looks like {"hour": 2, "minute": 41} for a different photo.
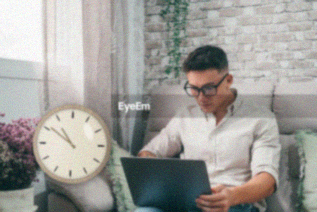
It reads {"hour": 10, "minute": 51}
